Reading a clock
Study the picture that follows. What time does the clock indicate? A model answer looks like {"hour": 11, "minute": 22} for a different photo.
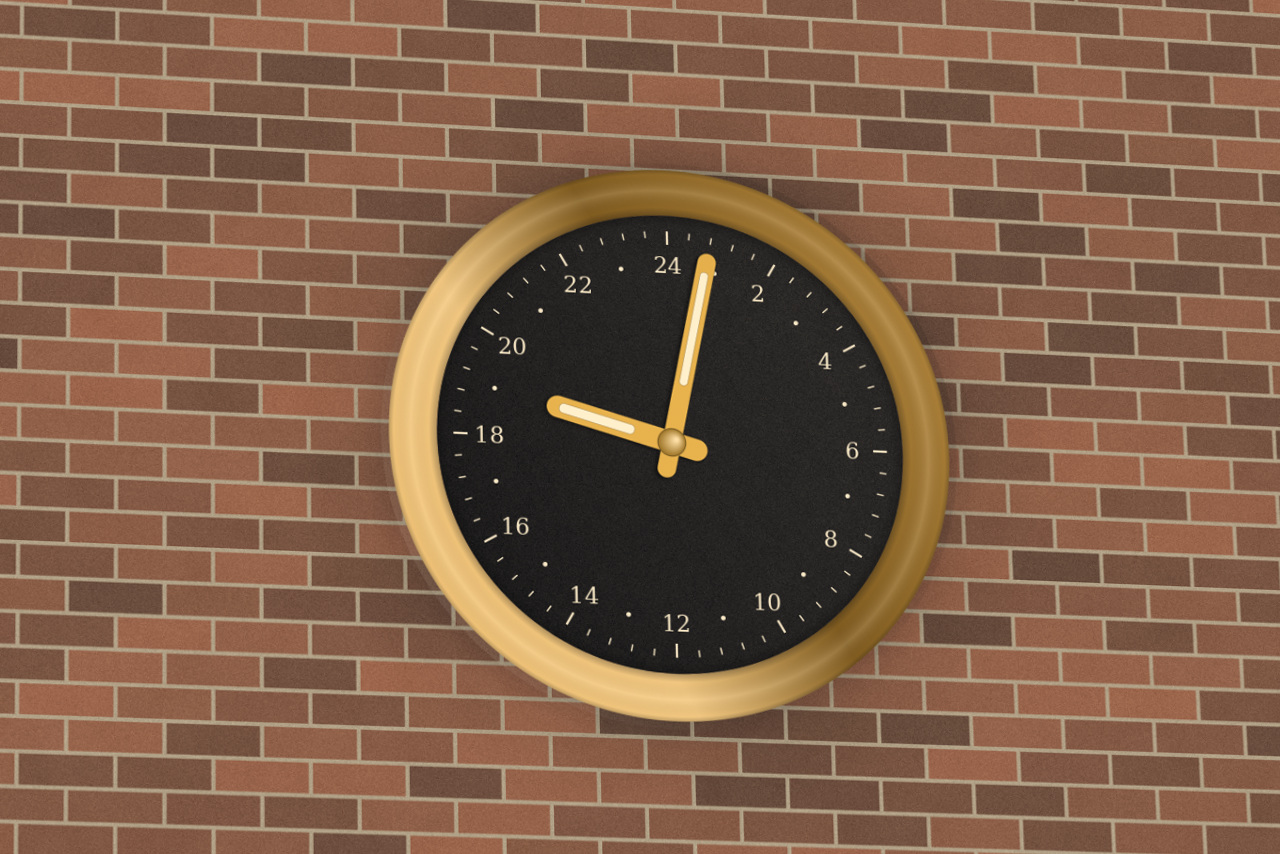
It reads {"hour": 19, "minute": 2}
